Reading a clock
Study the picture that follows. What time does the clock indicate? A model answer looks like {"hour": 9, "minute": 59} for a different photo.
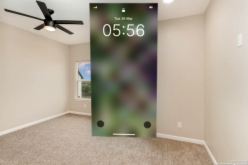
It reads {"hour": 5, "minute": 56}
